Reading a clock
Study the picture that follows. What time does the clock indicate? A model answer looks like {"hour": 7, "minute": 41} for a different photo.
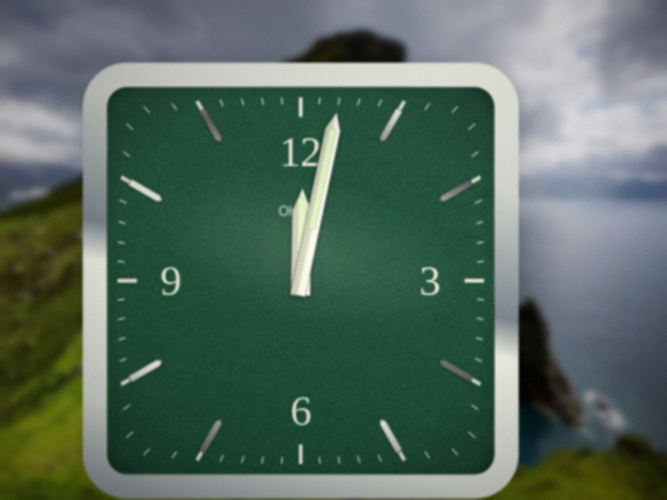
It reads {"hour": 12, "minute": 2}
